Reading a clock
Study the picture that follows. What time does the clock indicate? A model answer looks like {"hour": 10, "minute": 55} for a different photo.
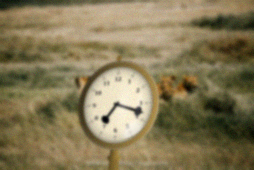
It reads {"hour": 7, "minute": 18}
